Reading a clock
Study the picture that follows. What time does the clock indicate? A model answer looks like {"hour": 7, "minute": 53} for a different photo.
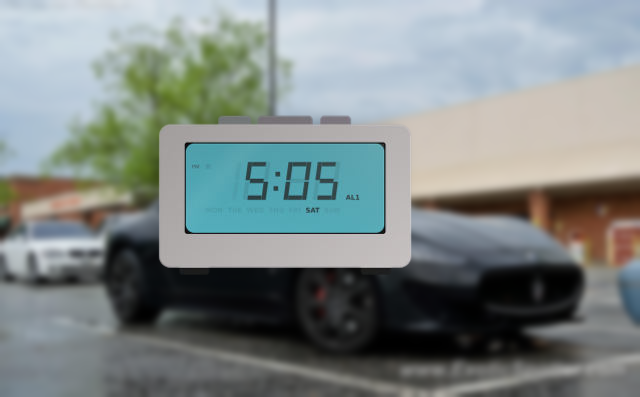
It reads {"hour": 5, "minute": 5}
